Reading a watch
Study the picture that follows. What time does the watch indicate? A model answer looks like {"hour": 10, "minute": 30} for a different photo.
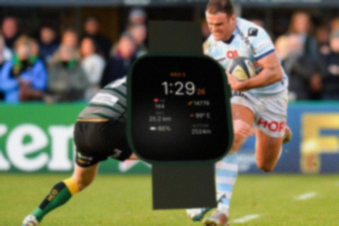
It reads {"hour": 1, "minute": 29}
